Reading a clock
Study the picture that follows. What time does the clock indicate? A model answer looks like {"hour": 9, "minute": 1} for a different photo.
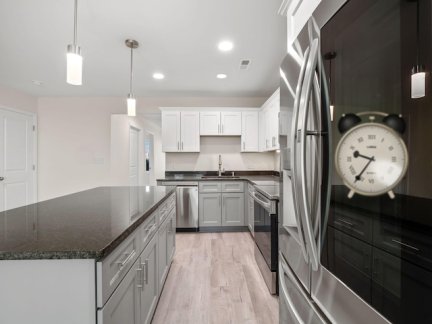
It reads {"hour": 9, "minute": 36}
